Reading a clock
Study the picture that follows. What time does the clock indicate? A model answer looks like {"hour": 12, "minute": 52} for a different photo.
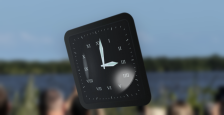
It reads {"hour": 3, "minute": 1}
